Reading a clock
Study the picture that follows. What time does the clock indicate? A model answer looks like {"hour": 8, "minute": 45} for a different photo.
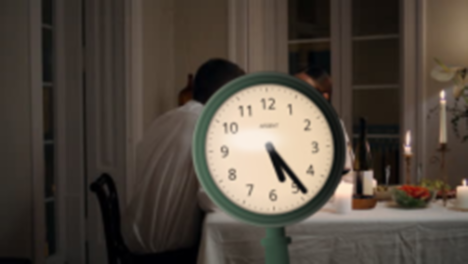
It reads {"hour": 5, "minute": 24}
